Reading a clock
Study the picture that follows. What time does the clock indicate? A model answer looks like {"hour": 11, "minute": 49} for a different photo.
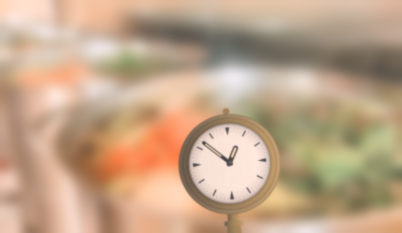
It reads {"hour": 12, "minute": 52}
